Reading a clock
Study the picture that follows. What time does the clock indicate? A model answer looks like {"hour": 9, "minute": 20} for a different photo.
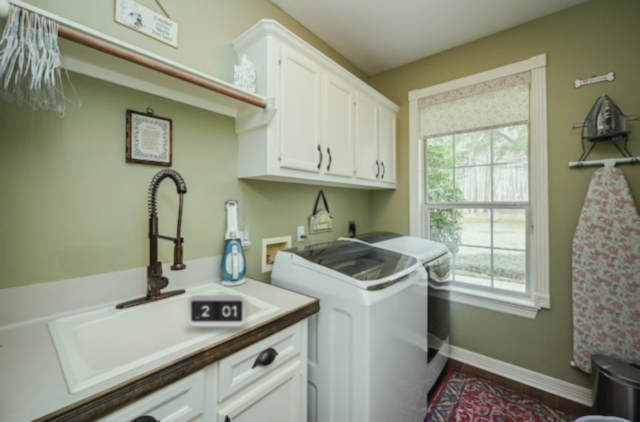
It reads {"hour": 2, "minute": 1}
